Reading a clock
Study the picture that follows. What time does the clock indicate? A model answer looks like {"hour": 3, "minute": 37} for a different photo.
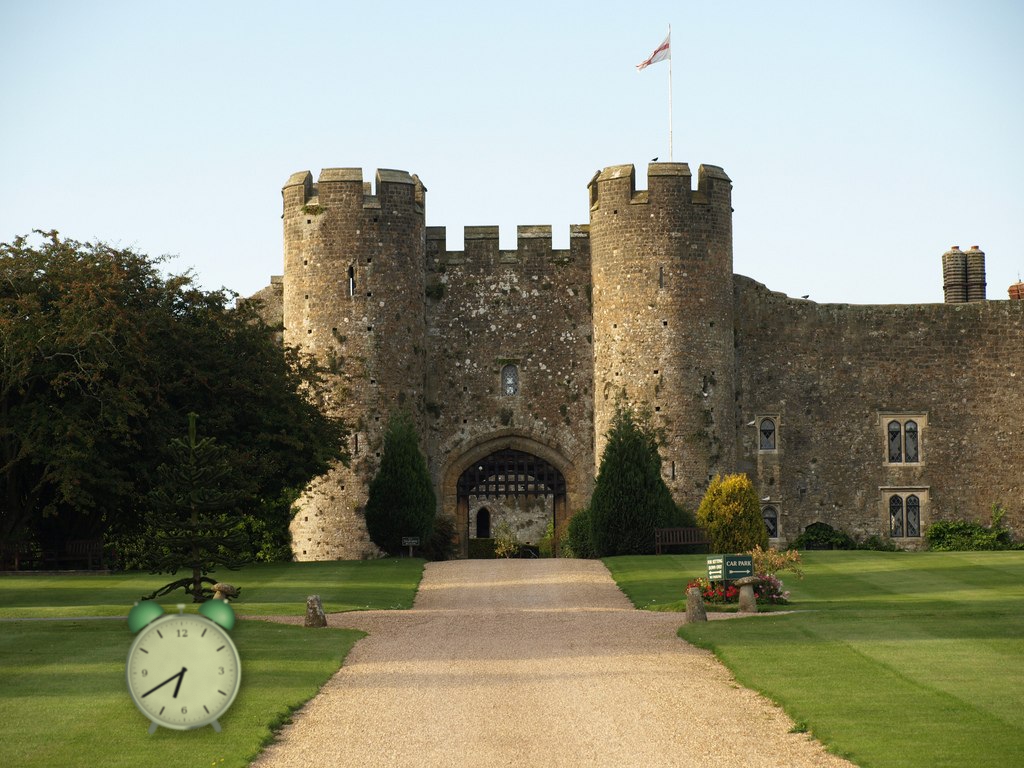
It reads {"hour": 6, "minute": 40}
